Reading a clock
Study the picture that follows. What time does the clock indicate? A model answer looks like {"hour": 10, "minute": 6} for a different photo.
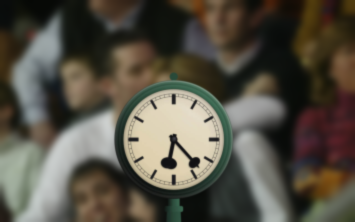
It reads {"hour": 6, "minute": 23}
